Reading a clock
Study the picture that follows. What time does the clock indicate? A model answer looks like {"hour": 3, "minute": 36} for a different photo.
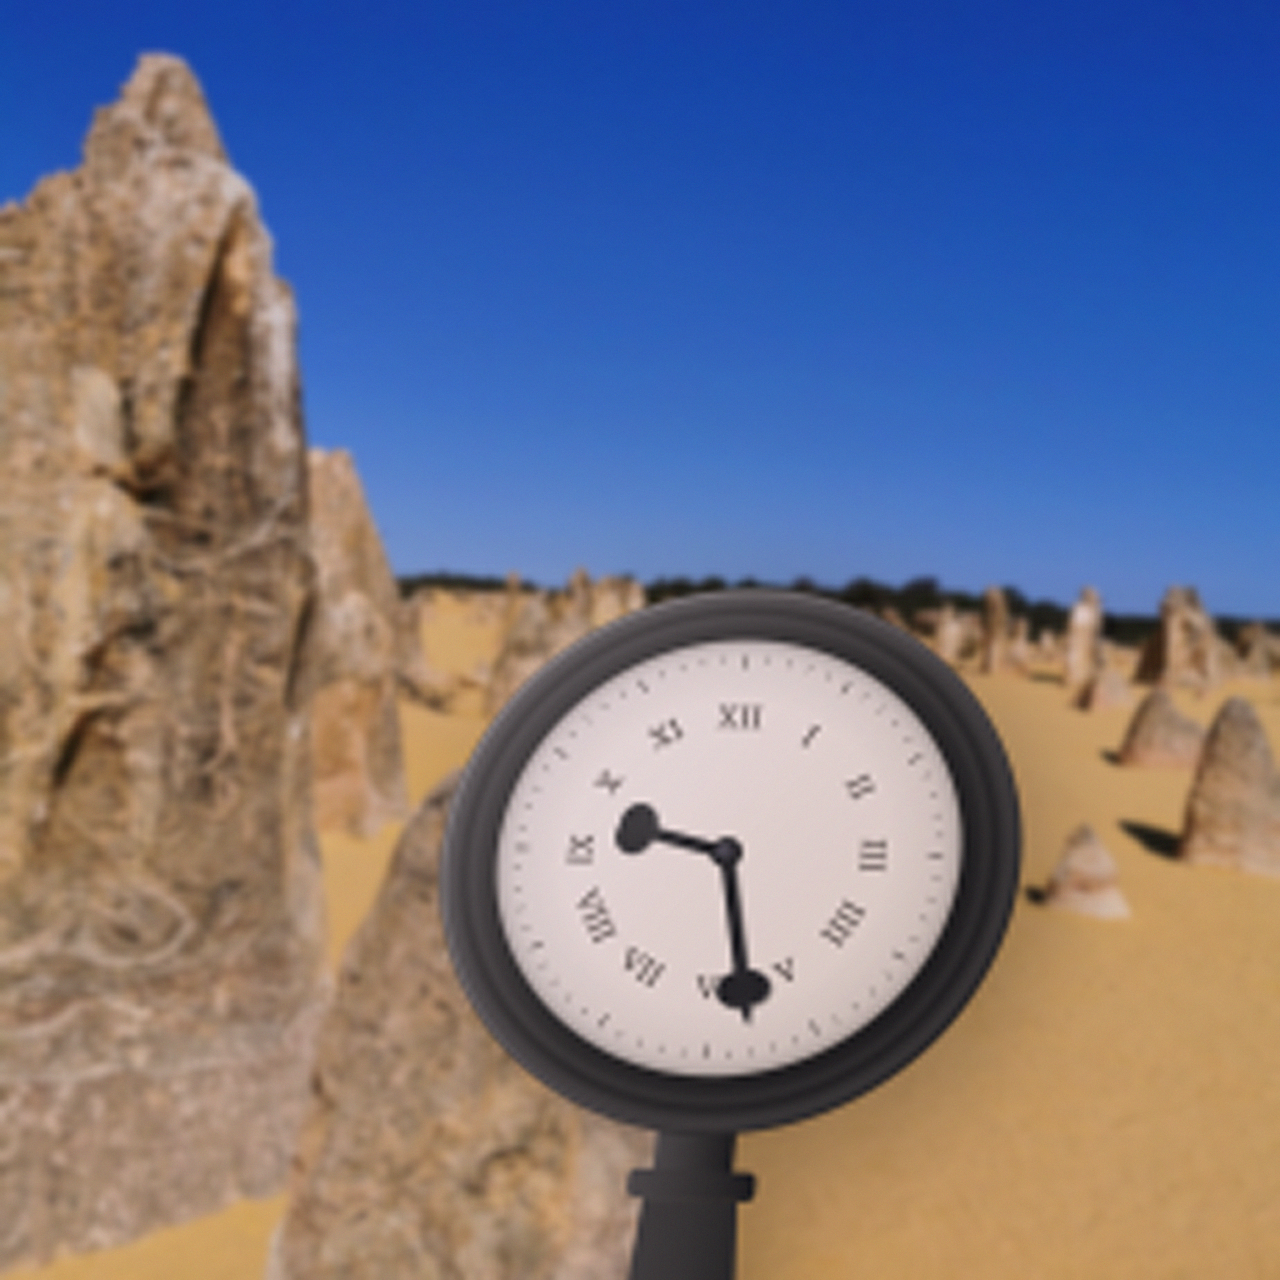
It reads {"hour": 9, "minute": 28}
